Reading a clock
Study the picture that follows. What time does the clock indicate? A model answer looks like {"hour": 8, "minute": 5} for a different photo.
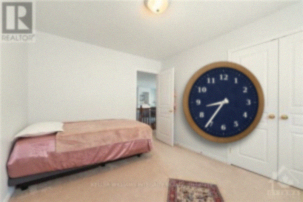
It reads {"hour": 8, "minute": 36}
